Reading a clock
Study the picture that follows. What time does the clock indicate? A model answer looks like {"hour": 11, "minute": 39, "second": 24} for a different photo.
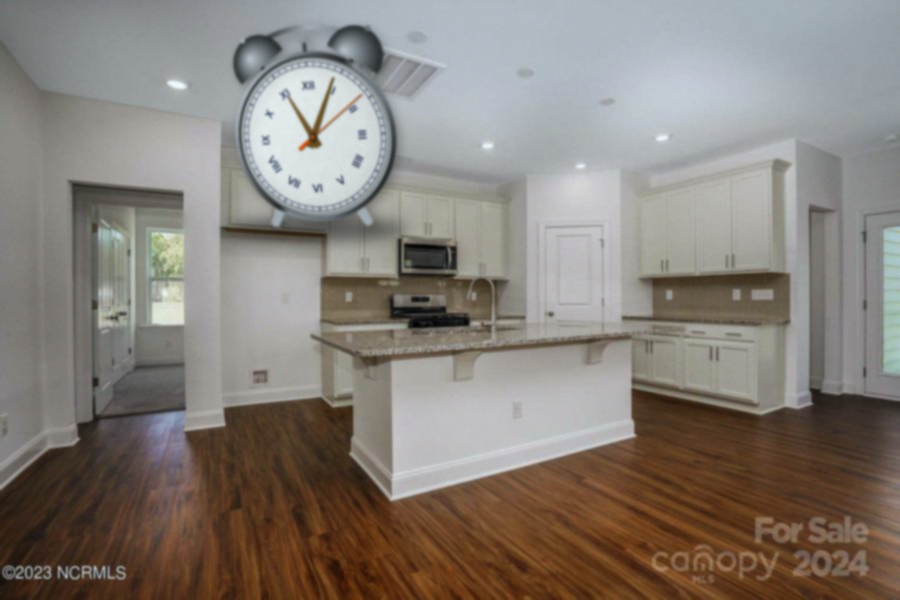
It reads {"hour": 11, "minute": 4, "second": 9}
